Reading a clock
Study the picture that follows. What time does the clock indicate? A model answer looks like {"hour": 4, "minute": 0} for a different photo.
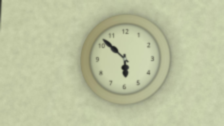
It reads {"hour": 5, "minute": 52}
